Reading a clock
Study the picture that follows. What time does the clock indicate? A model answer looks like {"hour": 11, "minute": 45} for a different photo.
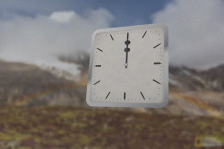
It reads {"hour": 12, "minute": 0}
